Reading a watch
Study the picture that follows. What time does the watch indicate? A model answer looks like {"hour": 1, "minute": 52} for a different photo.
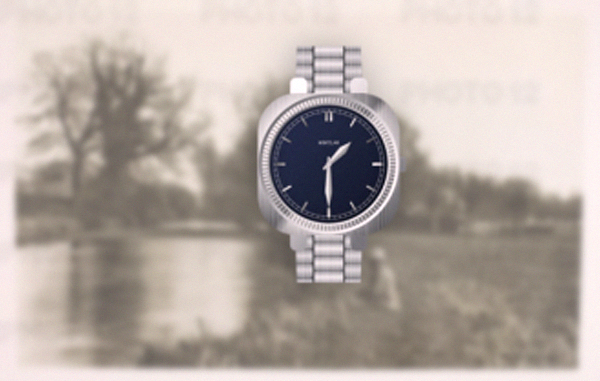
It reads {"hour": 1, "minute": 30}
